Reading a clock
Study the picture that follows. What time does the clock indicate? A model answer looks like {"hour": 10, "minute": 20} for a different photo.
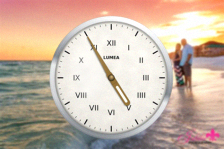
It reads {"hour": 4, "minute": 55}
